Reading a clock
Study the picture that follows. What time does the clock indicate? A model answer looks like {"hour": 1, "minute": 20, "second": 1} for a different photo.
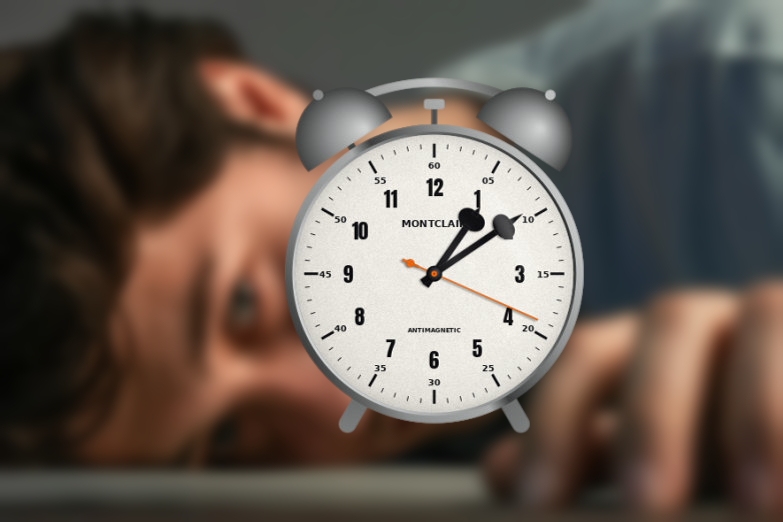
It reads {"hour": 1, "minute": 9, "second": 19}
